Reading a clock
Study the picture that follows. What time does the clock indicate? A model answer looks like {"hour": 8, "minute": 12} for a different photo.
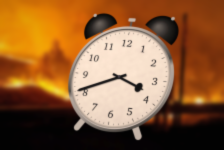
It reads {"hour": 3, "minute": 41}
